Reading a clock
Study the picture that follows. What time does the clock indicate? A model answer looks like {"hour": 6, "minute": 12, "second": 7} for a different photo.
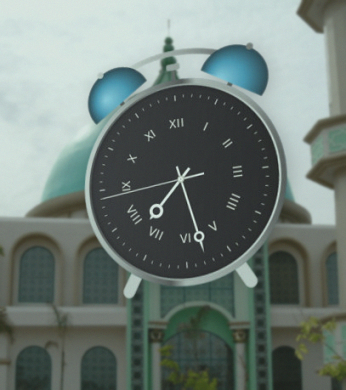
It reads {"hour": 7, "minute": 27, "second": 44}
